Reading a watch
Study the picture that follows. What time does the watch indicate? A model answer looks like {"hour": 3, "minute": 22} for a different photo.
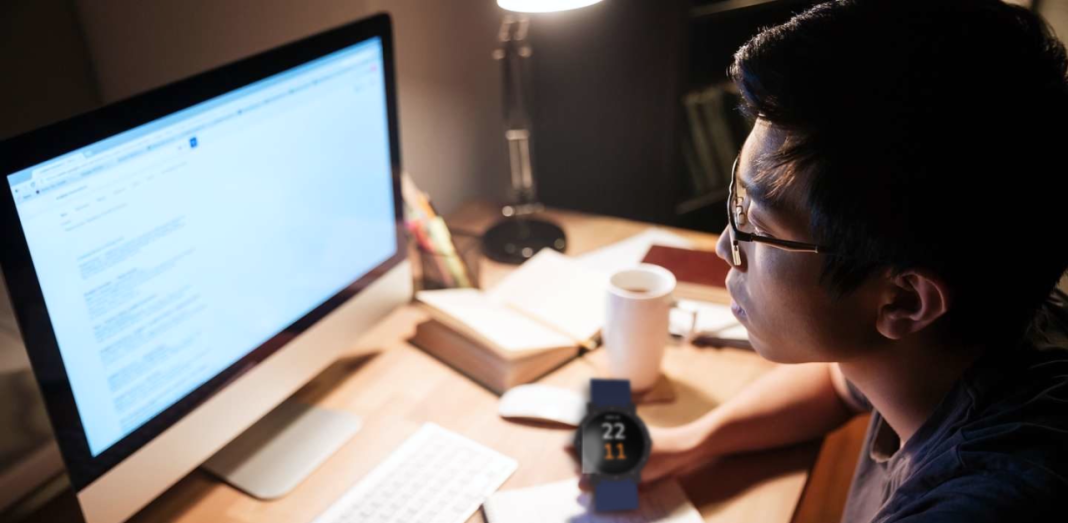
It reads {"hour": 22, "minute": 11}
